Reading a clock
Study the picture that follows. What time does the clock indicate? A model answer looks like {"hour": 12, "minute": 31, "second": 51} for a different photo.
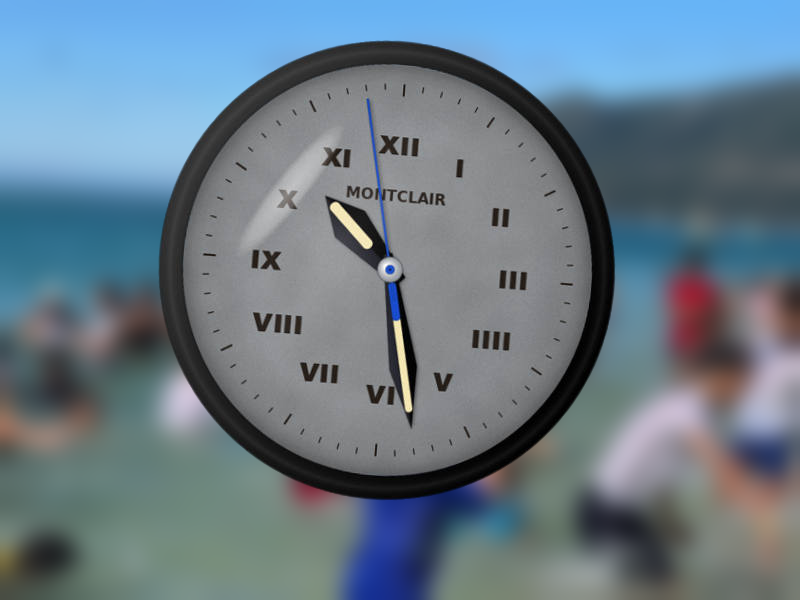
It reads {"hour": 10, "minute": 27, "second": 58}
